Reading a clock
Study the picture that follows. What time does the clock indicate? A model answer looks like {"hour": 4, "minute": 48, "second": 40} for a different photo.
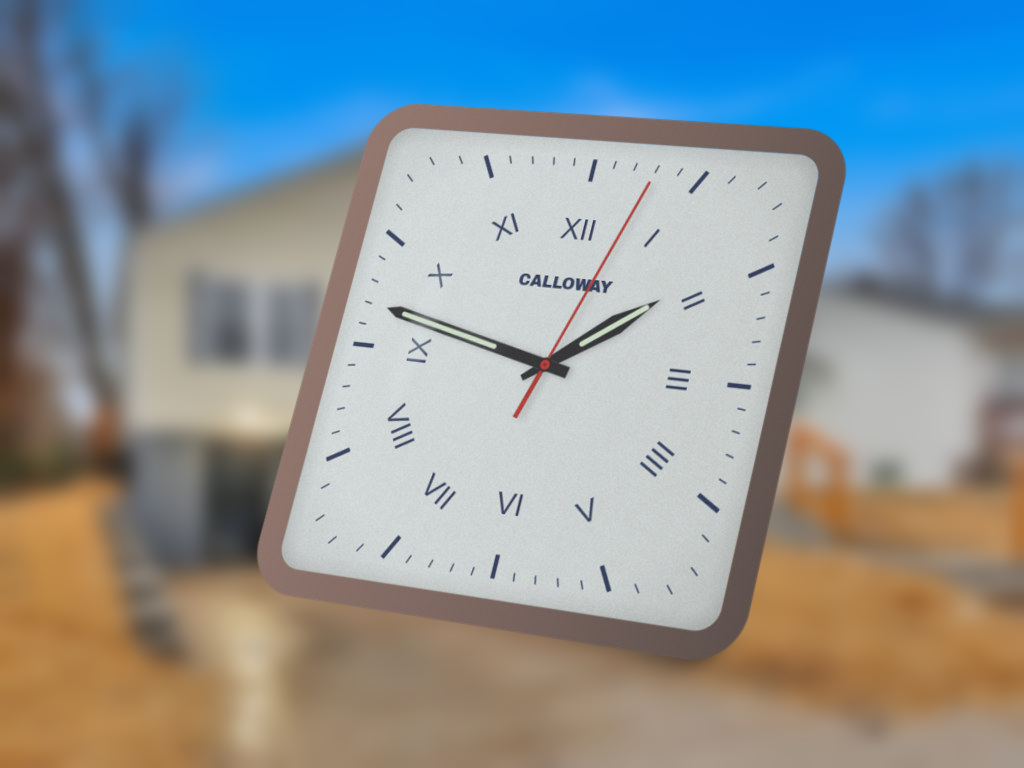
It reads {"hour": 1, "minute": 47, "second": 3}
